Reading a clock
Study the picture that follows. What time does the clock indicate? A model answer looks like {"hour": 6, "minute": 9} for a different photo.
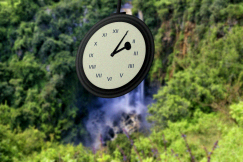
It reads {"hour": 2, "minute": 5}
